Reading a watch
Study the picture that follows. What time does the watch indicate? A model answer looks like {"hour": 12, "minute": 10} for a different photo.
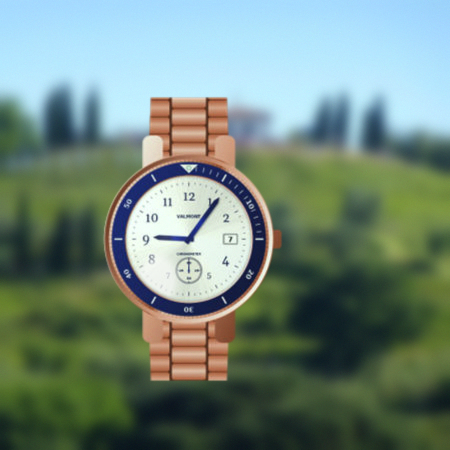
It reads {"hour": 9, "minute": 6}
